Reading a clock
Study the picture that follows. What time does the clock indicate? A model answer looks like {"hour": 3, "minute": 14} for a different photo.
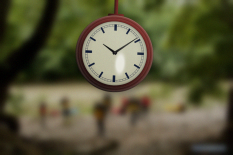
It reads {"hour": 10, "minute": 9}
